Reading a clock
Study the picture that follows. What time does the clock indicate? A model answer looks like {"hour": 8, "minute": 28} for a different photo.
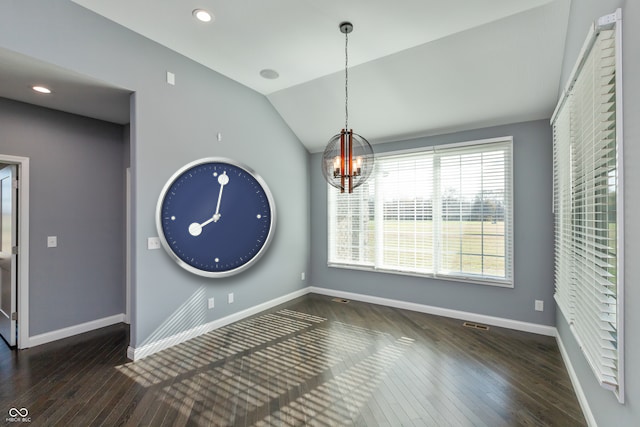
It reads {"hour": 8, "minute": 2}
